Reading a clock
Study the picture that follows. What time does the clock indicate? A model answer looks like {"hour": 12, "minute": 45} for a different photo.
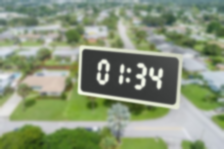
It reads {"hour": 1, "minute": 34}
